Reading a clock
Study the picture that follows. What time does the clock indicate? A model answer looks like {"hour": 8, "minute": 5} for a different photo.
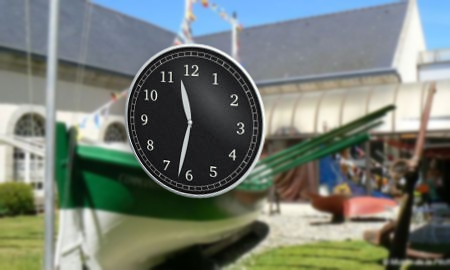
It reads {"hour": 11, "minute": 32}
